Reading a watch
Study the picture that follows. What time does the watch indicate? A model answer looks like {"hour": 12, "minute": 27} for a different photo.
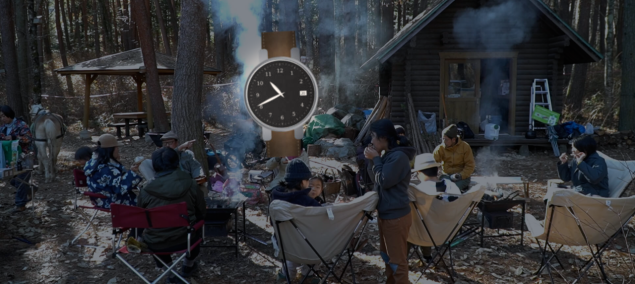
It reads {"hour": 10, "minute": 41}
